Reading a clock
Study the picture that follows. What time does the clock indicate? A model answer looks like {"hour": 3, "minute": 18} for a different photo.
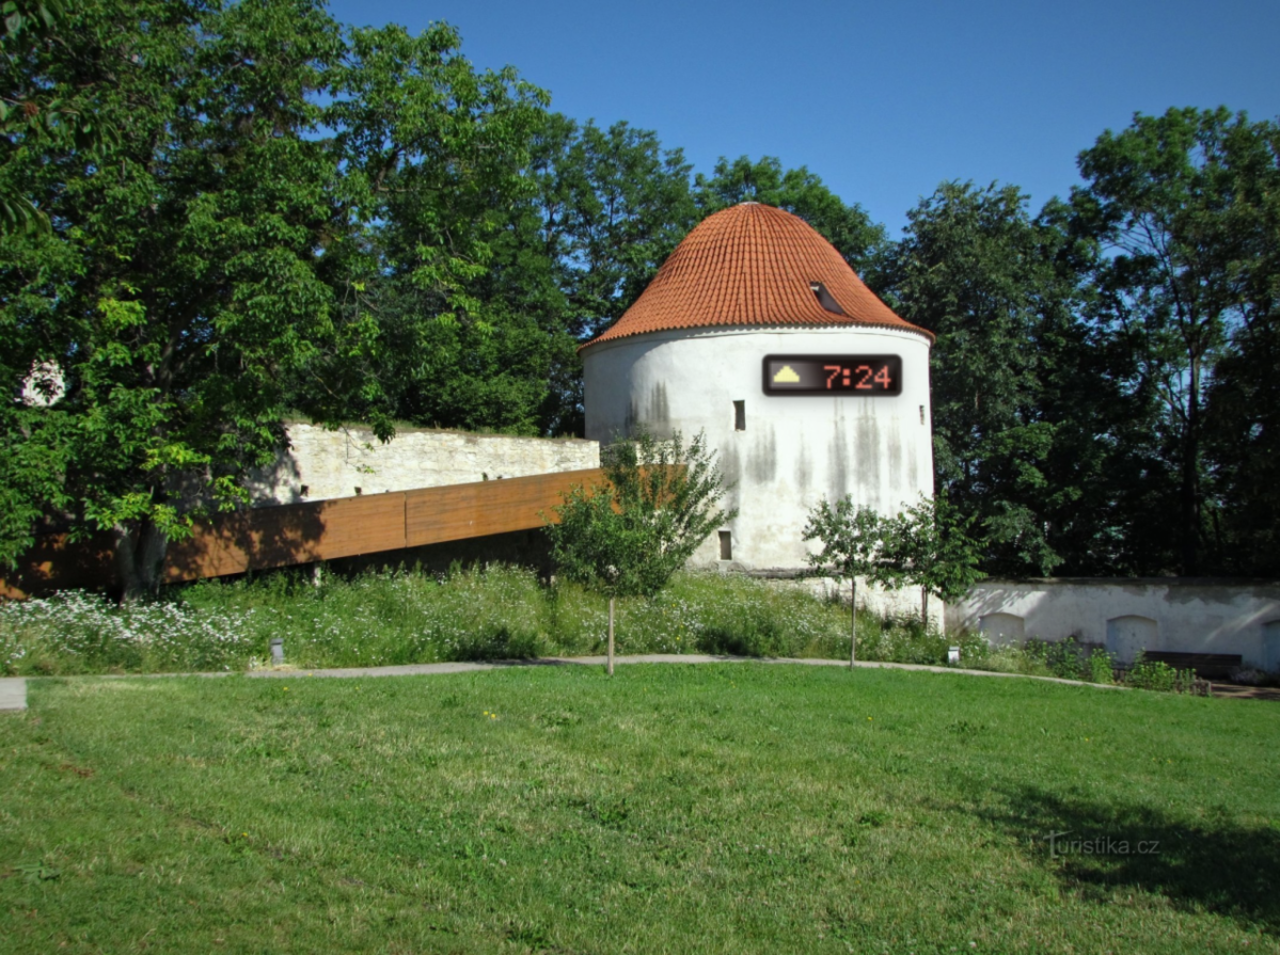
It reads {"hour": 7, "minute": 24}
